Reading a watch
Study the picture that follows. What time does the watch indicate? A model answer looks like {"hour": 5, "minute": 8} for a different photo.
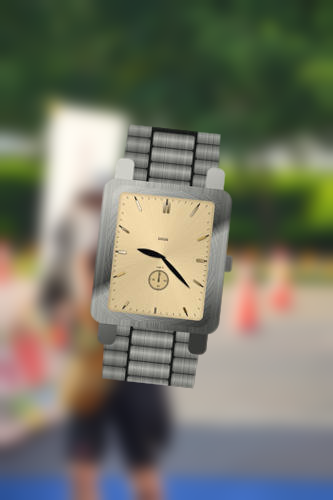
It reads {"hour": 9, "minute": 22}
